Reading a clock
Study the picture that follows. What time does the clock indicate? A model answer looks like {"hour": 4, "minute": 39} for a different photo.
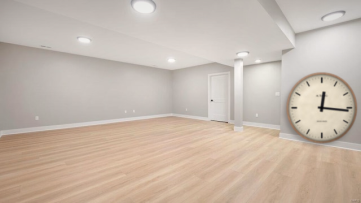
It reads {"hour": 12, "minute": 16}
